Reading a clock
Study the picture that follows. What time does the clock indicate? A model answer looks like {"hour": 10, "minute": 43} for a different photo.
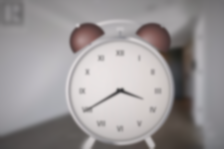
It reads {"hour": 3, "minute": 40}
